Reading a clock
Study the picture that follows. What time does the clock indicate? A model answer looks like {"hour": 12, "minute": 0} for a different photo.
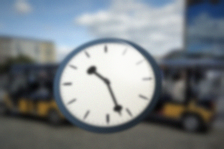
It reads {"hour": 10, "minute": 27}
